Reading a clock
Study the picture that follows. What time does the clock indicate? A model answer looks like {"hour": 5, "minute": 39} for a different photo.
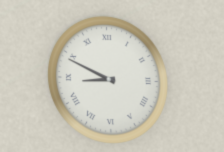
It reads {"hour": 8, "minute": 49}
